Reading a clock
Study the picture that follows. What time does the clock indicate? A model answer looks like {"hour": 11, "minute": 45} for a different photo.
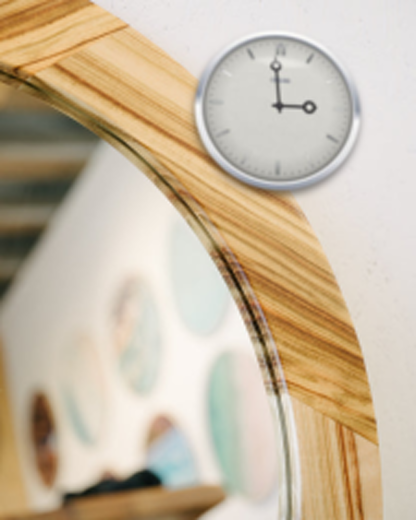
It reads {"hour": 2, "minute": 59}
